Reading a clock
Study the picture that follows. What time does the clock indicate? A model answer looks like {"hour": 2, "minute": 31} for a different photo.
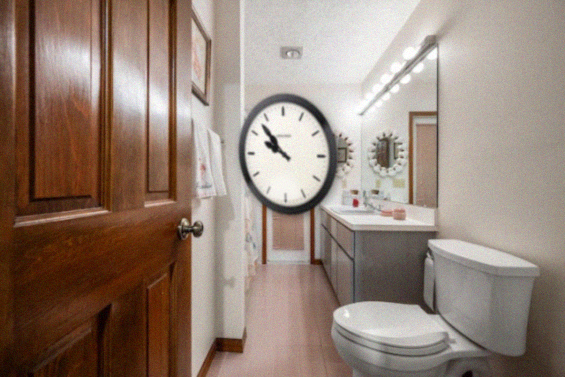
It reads {"hour": 9, "minute": 53}
